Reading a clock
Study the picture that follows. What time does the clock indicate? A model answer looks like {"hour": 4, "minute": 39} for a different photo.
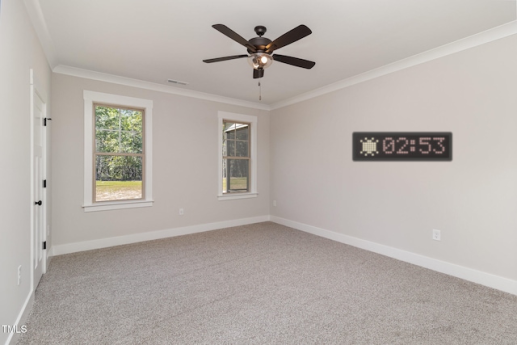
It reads {"hour": 2, "minute": 53}
